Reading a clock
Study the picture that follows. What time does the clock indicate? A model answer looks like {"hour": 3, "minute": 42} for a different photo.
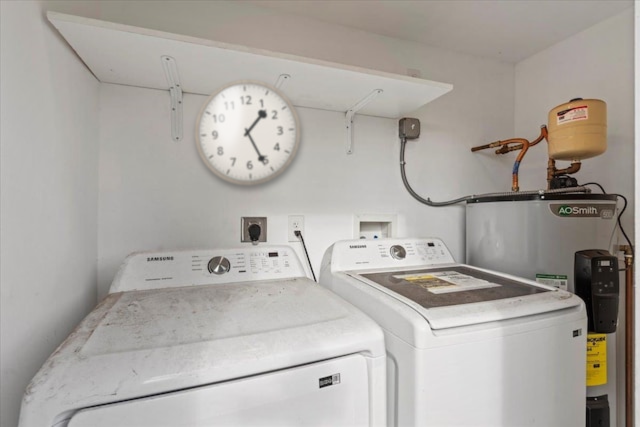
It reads {"hour": 1, "minute": 26}
